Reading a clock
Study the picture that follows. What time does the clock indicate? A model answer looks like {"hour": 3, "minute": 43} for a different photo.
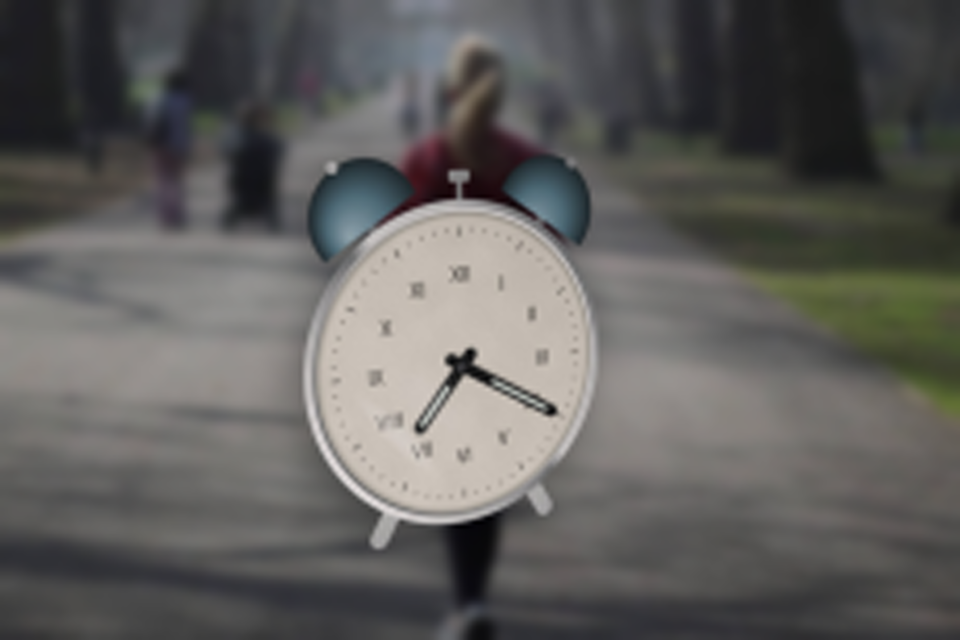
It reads {"hour": 7, "minute": 20}
